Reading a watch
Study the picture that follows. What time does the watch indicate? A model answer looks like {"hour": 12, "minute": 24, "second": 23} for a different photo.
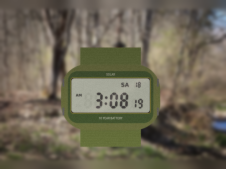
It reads {"hour": 3, "minute": 8, "second": 19}
